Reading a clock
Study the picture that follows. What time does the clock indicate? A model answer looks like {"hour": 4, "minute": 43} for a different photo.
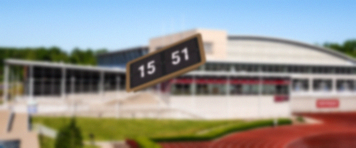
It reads {"hour": 15, "minute": 51}
